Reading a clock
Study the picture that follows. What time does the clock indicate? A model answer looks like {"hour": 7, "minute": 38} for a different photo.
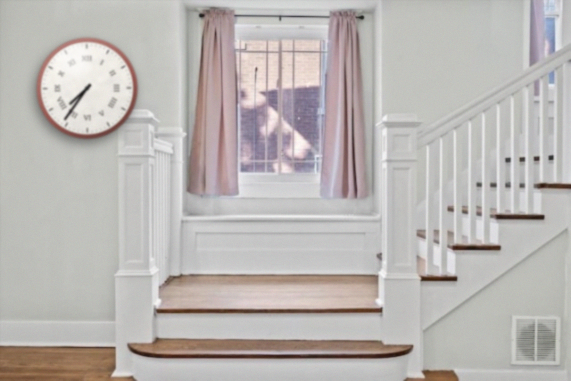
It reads {"hour": 7, "minute": 36}
